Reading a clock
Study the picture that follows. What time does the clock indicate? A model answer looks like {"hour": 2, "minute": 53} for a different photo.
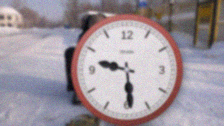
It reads {"hour": 9, "minute": 29}
